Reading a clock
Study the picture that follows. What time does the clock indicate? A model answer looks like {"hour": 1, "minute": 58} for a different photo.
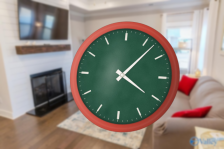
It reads {"hour": 4, "minute": 7}
